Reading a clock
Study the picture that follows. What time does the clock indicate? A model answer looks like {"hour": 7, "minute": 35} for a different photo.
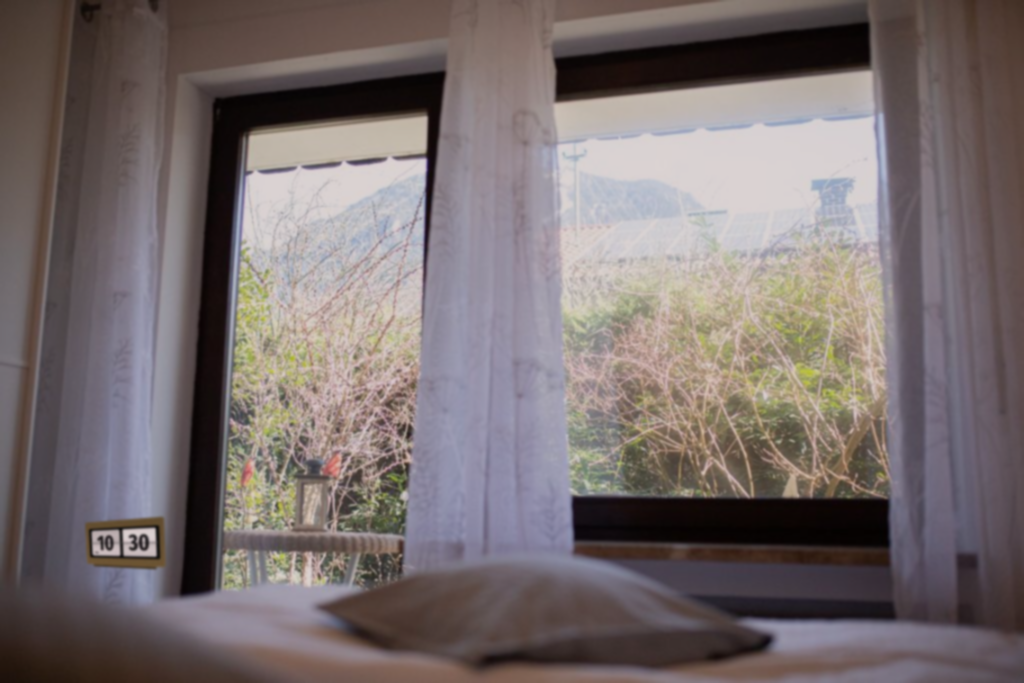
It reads {"hour": 10, "minute": 30}
